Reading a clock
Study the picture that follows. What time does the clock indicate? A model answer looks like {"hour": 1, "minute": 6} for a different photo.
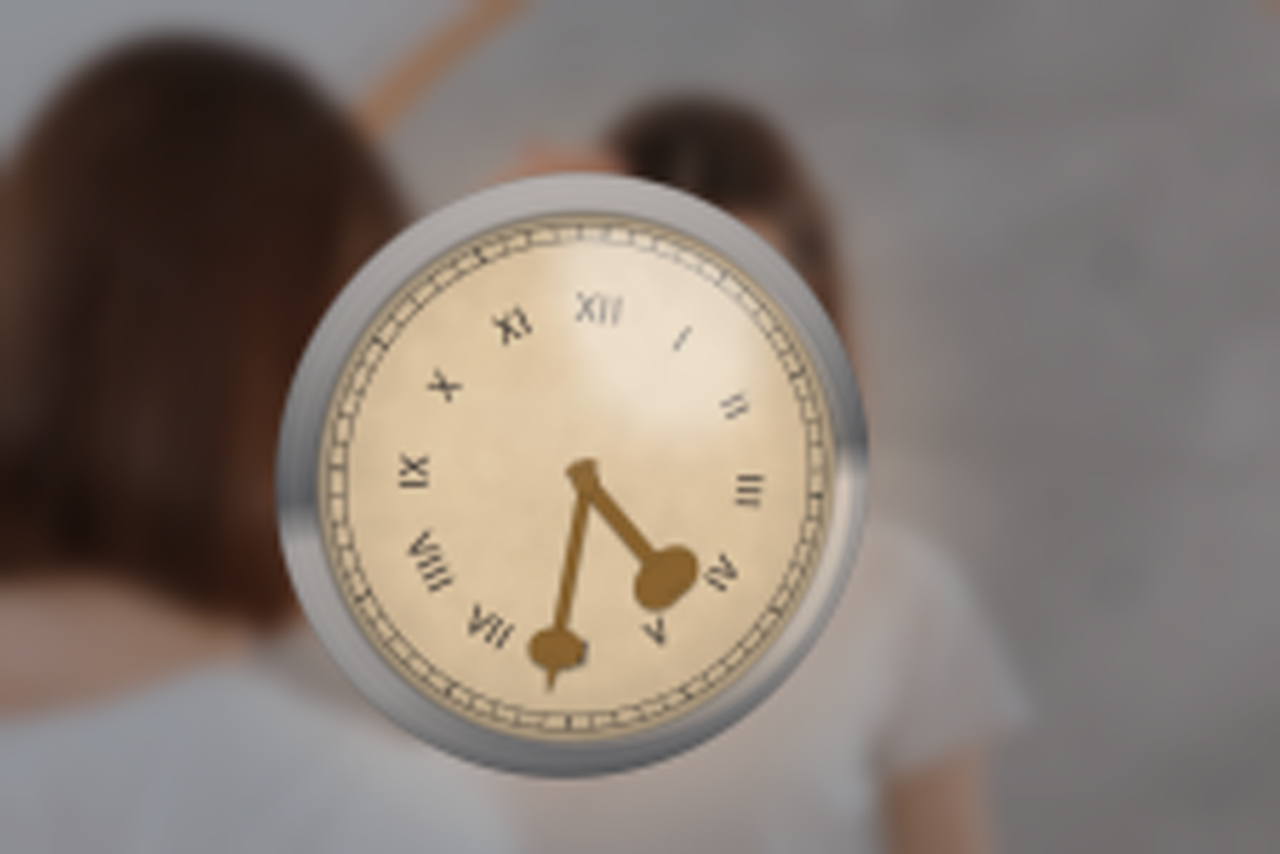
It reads {"hour": 4, "minute": 31}
